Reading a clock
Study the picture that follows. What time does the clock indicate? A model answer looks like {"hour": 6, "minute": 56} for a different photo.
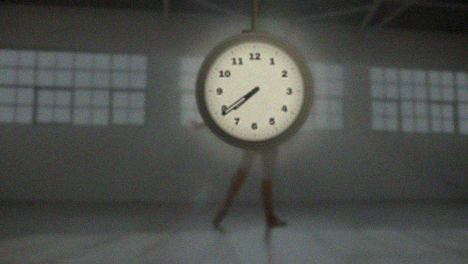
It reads {"hour": 7, "minute": 39}
